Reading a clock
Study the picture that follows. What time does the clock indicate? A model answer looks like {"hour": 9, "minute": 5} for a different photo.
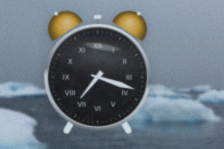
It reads {"hour": 7, "minute": 18}
